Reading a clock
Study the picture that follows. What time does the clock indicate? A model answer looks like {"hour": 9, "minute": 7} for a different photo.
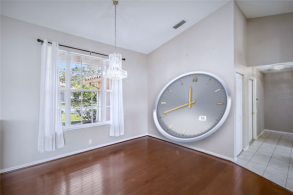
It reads {"hour": 11, "minute": 41}
